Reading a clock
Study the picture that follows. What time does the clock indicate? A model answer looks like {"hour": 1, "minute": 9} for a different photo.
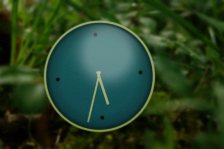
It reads {"hour": 5, "minute": 33}
